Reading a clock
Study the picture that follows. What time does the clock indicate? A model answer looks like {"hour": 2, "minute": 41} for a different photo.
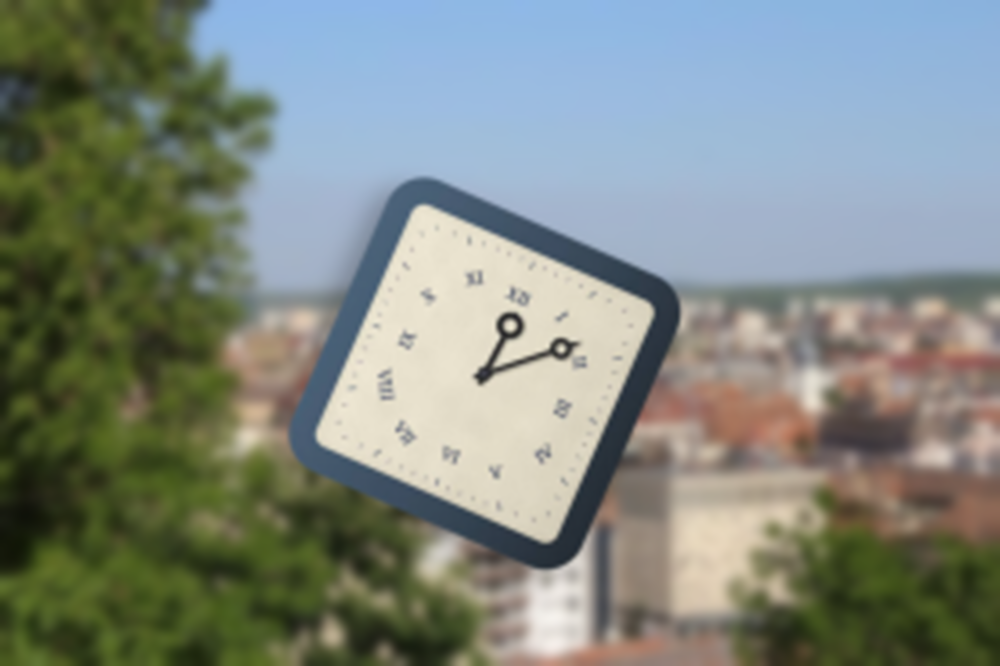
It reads {"hour": 12, "minute": 8}
